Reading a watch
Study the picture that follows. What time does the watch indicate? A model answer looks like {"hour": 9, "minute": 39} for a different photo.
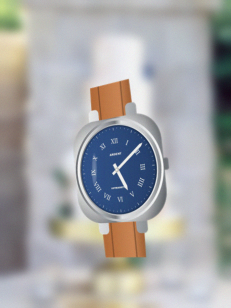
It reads {"hour": 5, "minute": 9}
